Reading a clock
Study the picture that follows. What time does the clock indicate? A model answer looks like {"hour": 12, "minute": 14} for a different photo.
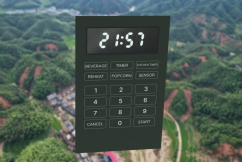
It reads {"hour": 21, "minute": 57}
